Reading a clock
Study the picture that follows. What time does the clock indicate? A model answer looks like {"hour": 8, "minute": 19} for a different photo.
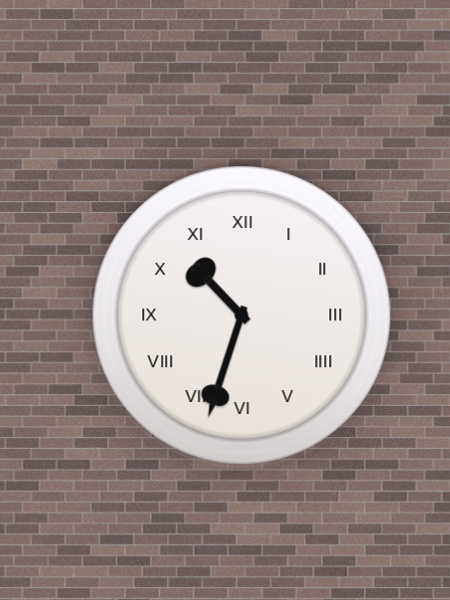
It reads {"hour": 10, "minute": 33}
